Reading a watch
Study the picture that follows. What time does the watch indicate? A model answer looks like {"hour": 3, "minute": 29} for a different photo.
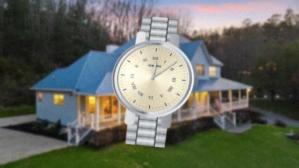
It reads {"hour": 12, "minute": 8}
